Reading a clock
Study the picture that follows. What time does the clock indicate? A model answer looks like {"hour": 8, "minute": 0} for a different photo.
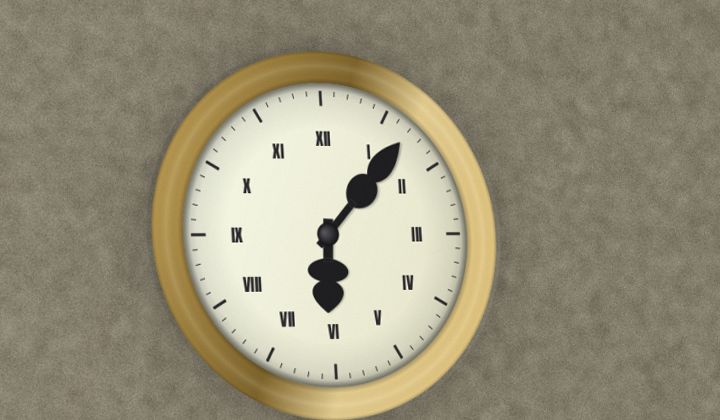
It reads {"hour": 6, "minute": 7}
